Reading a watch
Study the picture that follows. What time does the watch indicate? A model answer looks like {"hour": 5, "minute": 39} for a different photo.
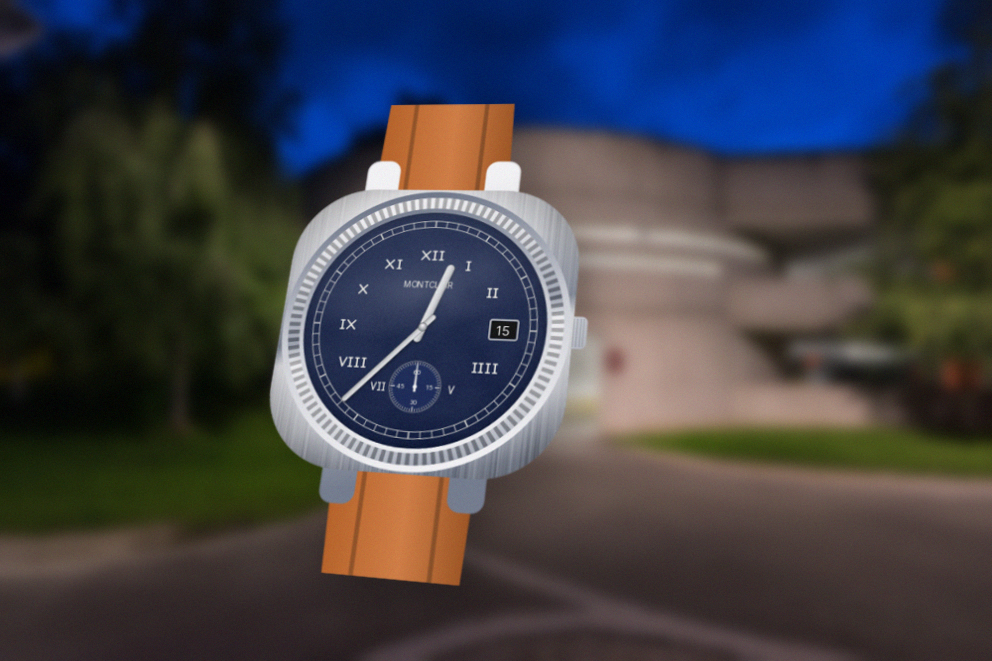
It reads {"hour": 12, "minute": 37}
